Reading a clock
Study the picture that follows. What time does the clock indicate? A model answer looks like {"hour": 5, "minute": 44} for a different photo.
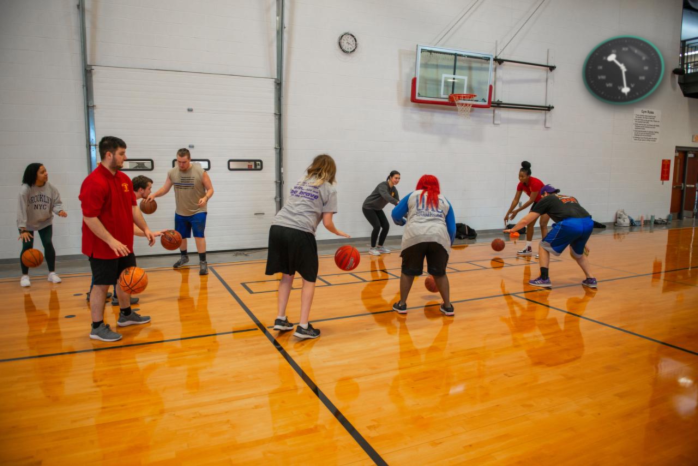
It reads {"hour": 10, "minute": 28}
